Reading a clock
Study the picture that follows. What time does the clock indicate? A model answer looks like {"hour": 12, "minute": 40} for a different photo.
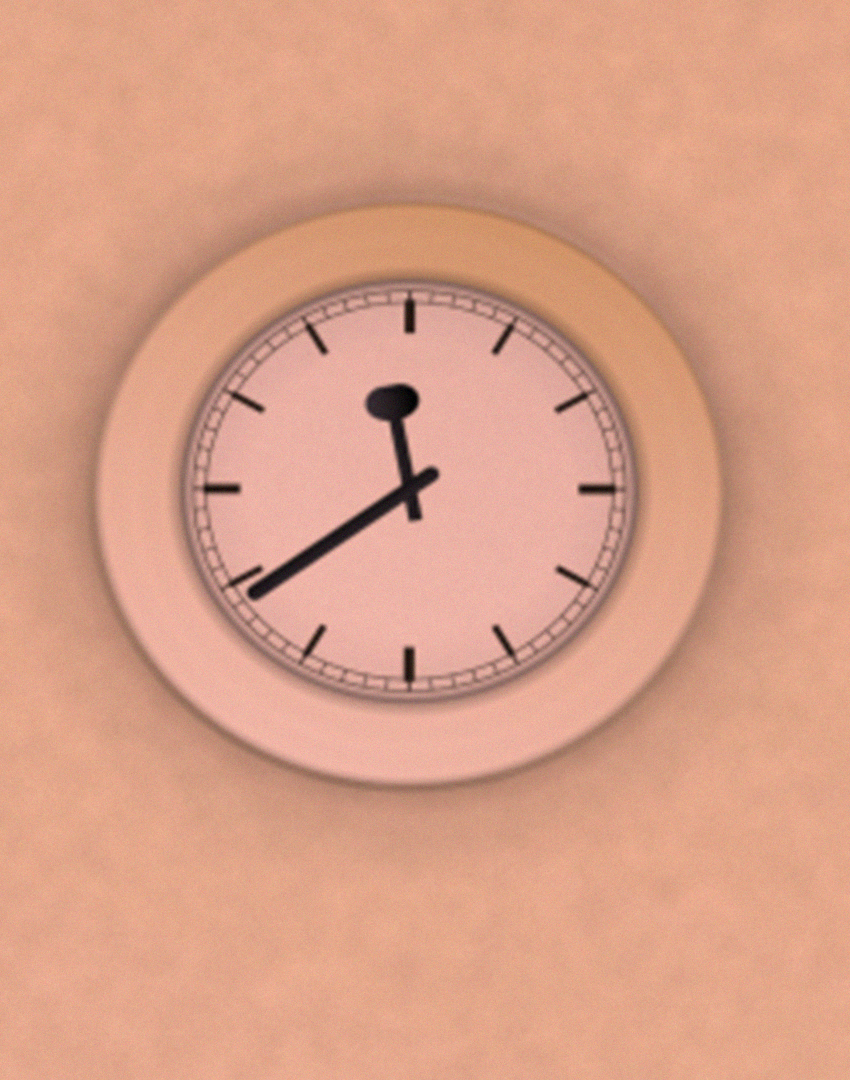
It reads {"hour": 11, "minute": 39}
